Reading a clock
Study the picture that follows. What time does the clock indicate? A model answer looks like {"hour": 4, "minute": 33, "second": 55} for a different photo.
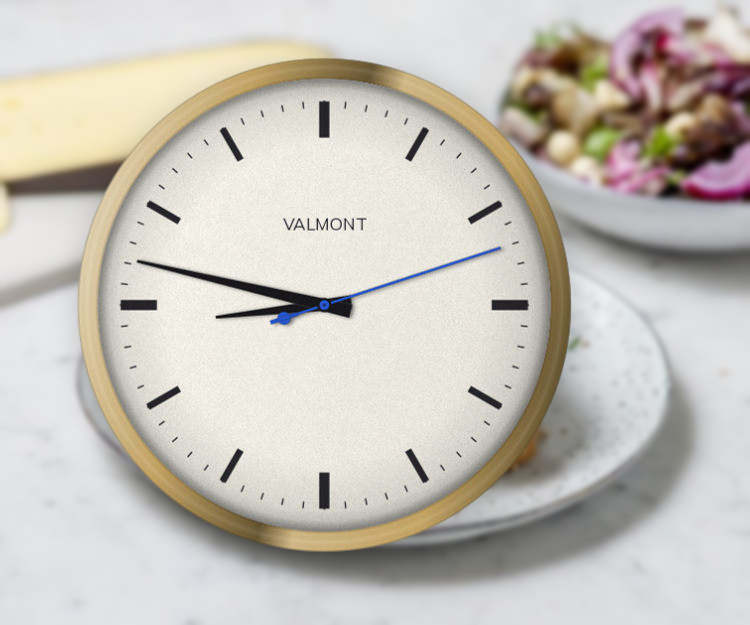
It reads {"hour": 8, "minute": 47, "second": 12}
